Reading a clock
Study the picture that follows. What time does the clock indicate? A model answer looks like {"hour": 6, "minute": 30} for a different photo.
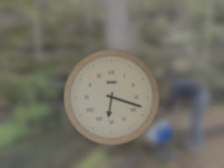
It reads {"hour": 6, "minute": 18}
